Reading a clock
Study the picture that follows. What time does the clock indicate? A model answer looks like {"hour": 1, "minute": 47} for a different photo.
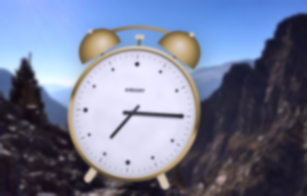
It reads {"hour": 7, "minute": 15}
